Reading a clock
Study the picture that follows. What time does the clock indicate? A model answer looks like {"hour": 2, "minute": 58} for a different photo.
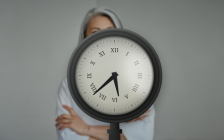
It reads {"hour": 5, "minute": 38}
